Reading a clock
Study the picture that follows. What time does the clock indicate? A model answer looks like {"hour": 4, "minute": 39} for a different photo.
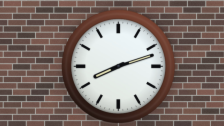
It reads {"hour": 8, "minute": 12}
